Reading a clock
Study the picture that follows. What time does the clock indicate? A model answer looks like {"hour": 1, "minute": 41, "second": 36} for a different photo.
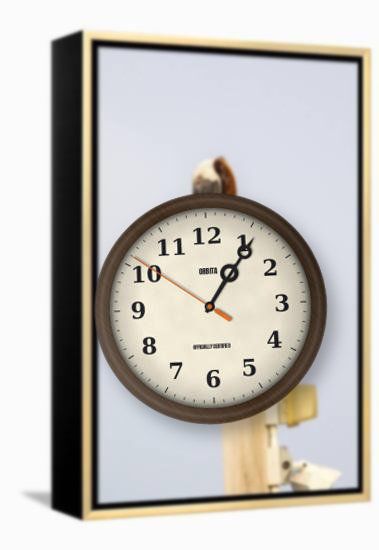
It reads {"hour": 1, "minute": 5, "second": 51}
